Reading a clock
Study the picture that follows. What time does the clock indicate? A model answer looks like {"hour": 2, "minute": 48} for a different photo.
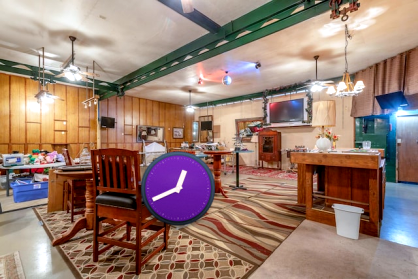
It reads {"hour": 12, "minute": 41}
